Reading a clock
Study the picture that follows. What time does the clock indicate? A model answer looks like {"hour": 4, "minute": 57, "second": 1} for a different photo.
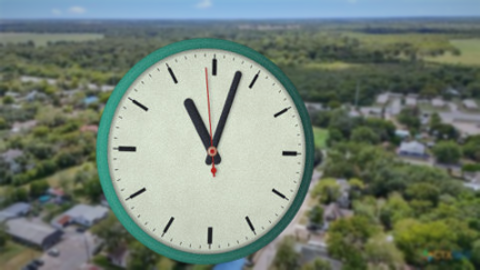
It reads {"hour": 11, "minute": 2, "second": 59}
